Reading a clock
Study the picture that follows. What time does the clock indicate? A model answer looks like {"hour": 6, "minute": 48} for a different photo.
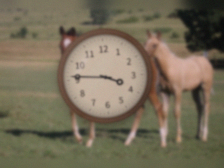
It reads {"hour": 3, "minute": 46}
